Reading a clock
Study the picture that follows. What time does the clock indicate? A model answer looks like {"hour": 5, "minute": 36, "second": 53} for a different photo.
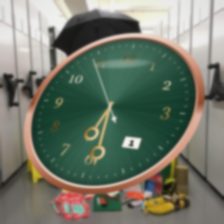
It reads {"hour": 6, "minute": 28, "second": 54}
